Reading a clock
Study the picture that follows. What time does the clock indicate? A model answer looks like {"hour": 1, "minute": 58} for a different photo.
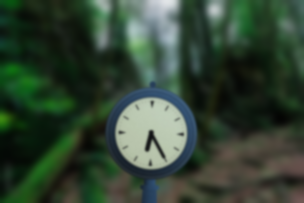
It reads {"hour": 6, "minute": 25}
